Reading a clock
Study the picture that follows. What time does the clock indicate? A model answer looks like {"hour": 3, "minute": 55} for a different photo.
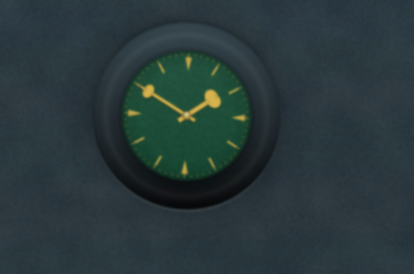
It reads {"hour": 1, "minute": 50}
